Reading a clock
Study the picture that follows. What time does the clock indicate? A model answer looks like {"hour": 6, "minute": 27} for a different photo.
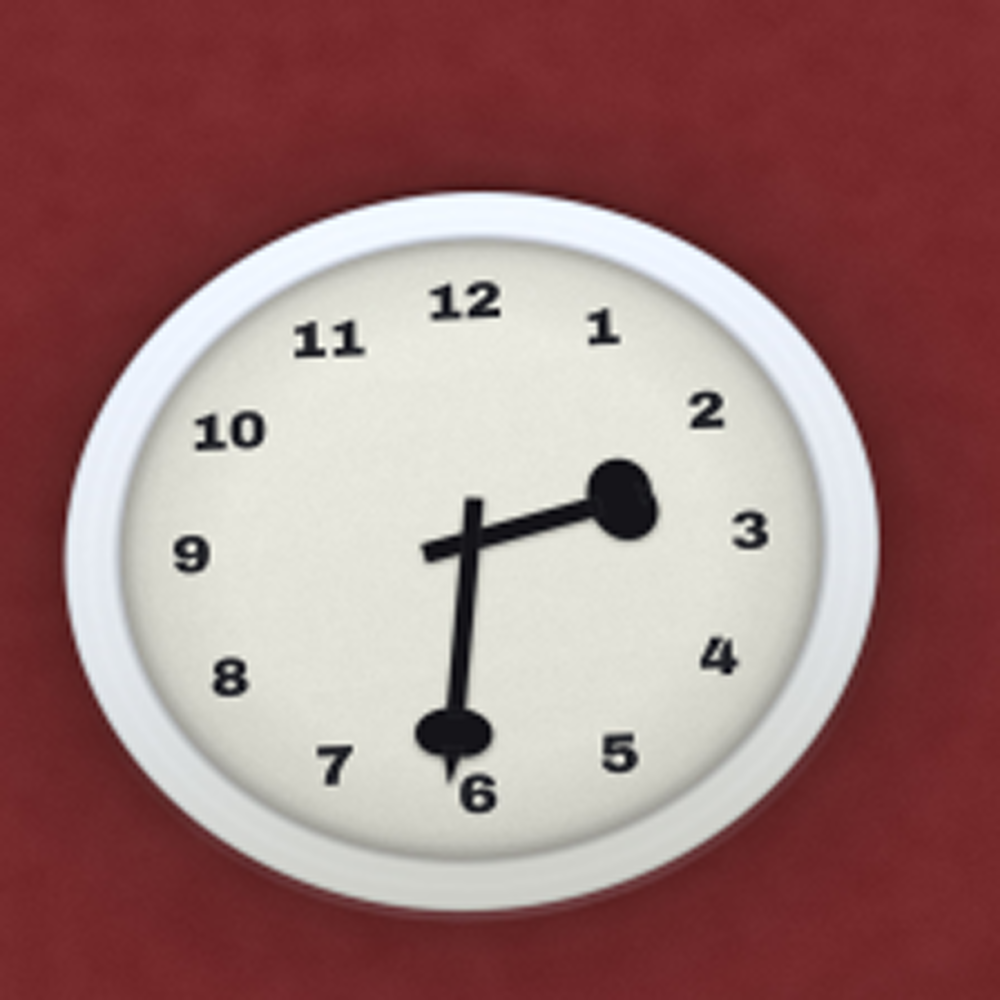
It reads {"hour": 2, "minute": 31}
